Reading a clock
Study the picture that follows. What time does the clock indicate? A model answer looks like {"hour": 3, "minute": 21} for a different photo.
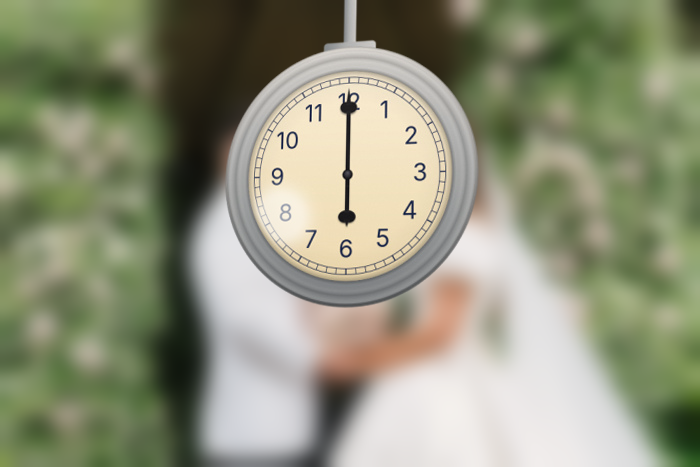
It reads {"hour": 6, "minute": 0}
